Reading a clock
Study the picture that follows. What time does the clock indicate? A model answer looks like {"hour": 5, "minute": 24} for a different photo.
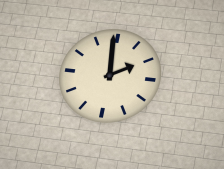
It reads {"hour": 1, "minute": 59}
